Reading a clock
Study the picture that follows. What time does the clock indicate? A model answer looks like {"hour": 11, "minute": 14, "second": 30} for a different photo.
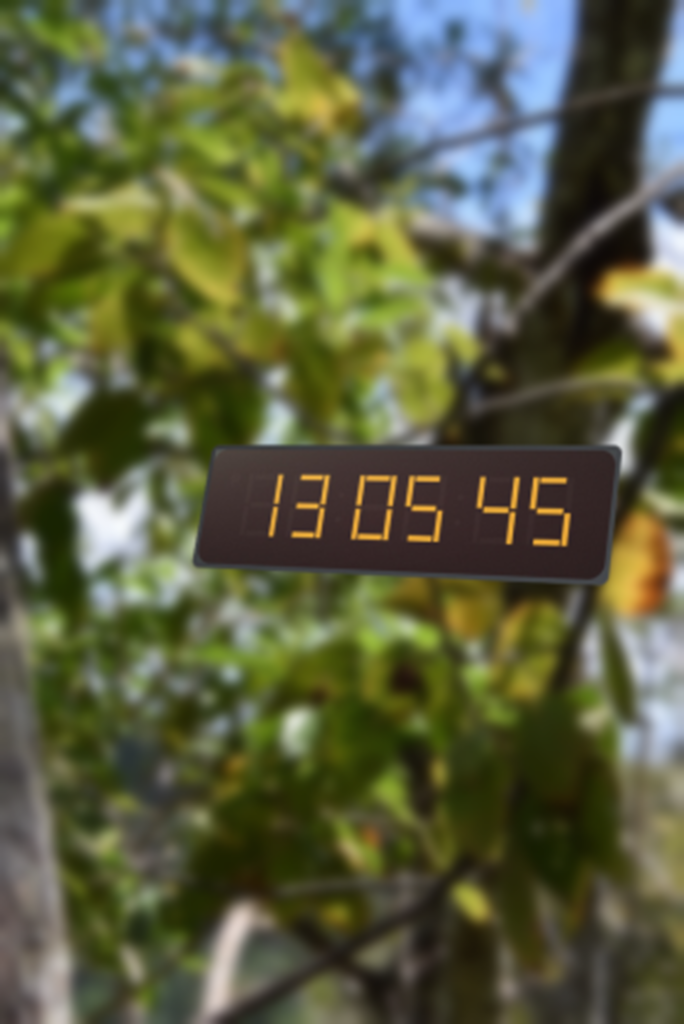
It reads {"hour": 13, "minute": 5, "second": 45}
